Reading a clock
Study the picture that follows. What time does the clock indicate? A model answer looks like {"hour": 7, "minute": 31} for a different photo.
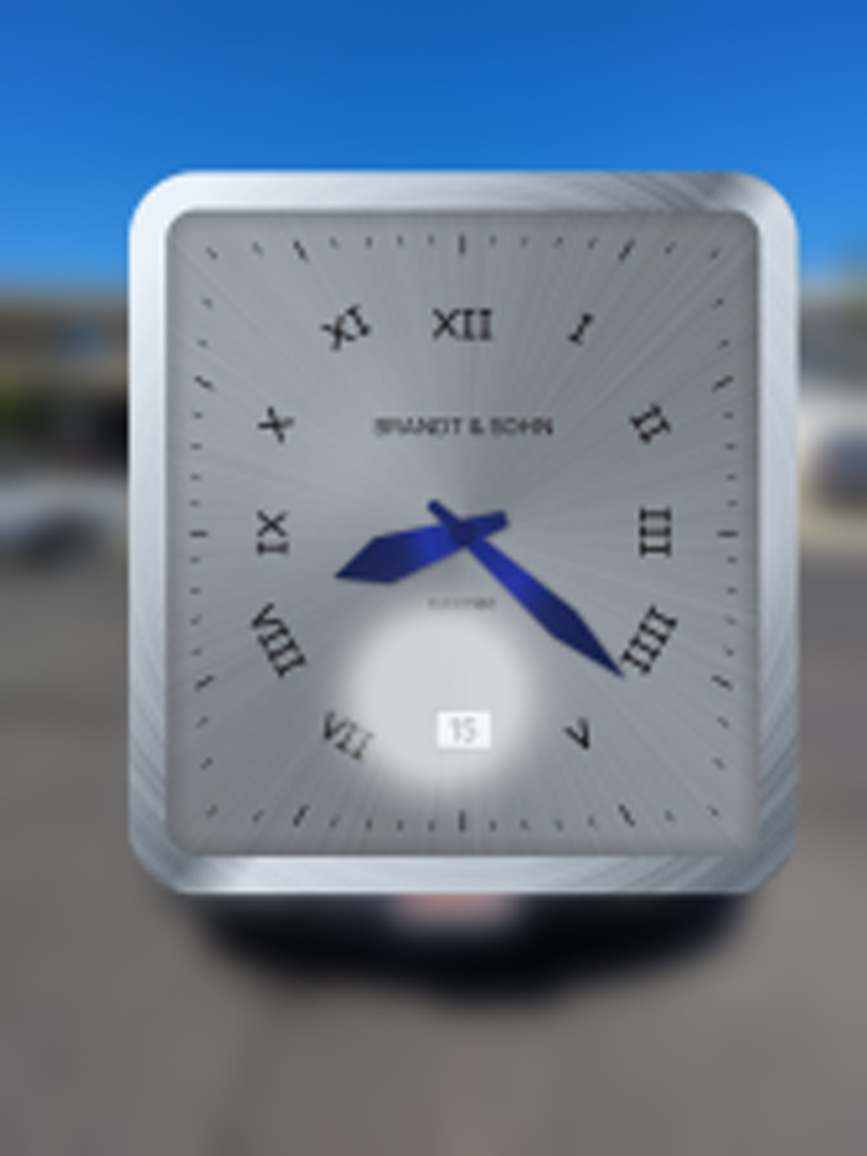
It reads {"hour": 8, "minute": 22}
